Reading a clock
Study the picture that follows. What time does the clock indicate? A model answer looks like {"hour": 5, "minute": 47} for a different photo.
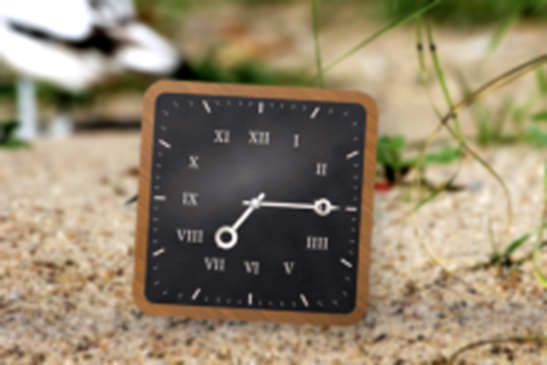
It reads {"hour": 7, "minute": 15}
